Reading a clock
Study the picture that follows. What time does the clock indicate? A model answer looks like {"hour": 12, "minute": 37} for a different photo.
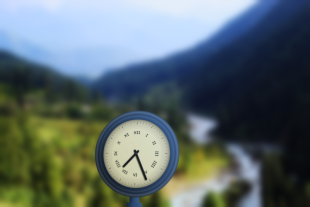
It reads {"hour": 7, "minute": 26}
